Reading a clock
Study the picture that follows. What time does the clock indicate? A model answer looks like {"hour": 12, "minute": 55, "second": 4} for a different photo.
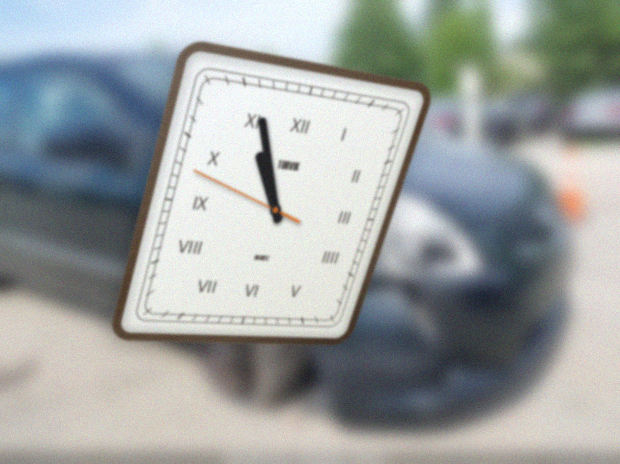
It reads {"hour": 10, "minute": 55, "second": 48}
